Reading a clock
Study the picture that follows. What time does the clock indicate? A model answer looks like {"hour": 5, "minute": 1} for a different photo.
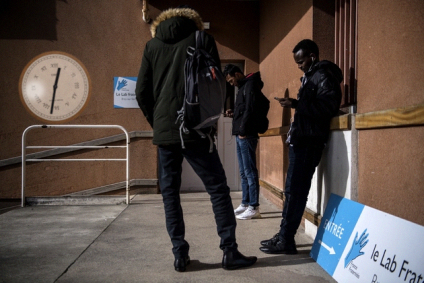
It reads {"hour": 12, "minute": 32}
